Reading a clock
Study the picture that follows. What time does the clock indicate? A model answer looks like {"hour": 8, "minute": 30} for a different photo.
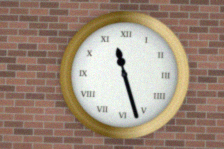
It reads {"hour": 11, "minute": 27}
